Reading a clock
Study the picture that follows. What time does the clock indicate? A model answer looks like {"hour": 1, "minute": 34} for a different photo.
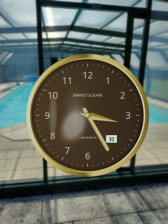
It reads {"hour": 3, "minute": 25}
